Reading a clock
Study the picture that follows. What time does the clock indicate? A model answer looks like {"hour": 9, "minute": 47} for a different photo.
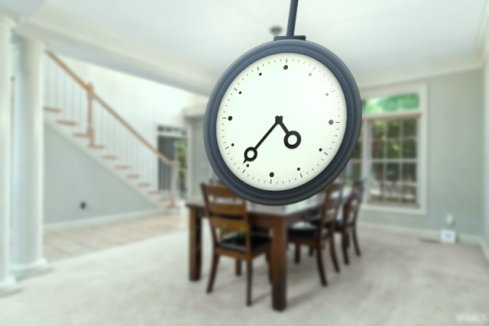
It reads {"hour": 4, "minute": 36}
